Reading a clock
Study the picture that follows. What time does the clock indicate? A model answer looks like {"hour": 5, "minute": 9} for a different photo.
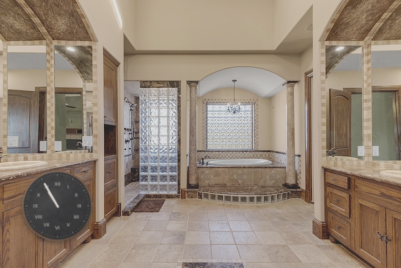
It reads {"hour": 10, "minute": 55}
